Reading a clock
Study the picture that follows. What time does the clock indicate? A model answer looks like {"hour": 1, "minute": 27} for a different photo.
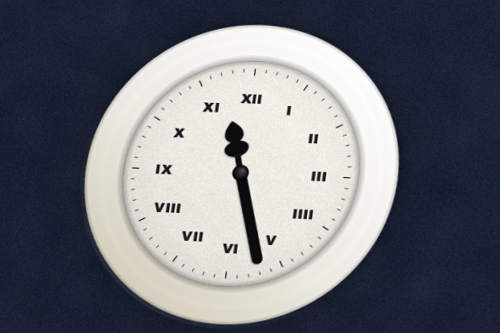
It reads {"hour": 11, "minute": 27}
